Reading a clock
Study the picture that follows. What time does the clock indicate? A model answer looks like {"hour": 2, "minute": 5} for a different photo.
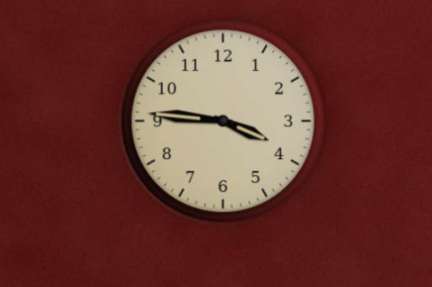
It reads {"hour": 3, "minute": 46}
